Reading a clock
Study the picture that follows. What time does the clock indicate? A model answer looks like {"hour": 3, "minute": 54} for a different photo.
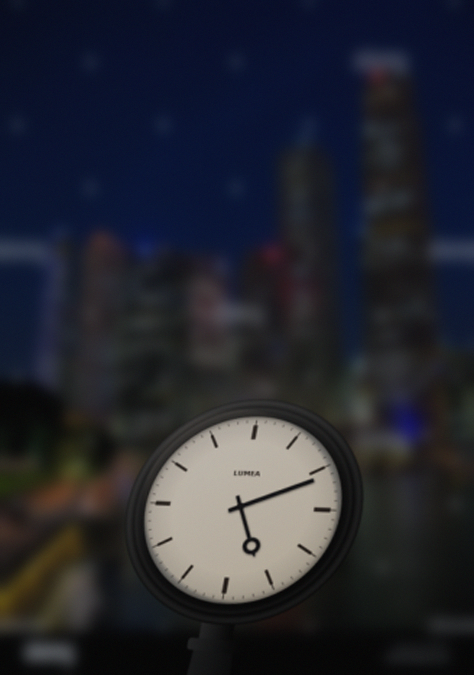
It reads {"hour": 5, "minute": 11}
